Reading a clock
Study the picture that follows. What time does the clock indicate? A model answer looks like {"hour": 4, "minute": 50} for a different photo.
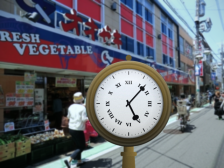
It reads {"hour": 5, "minute": 7}
